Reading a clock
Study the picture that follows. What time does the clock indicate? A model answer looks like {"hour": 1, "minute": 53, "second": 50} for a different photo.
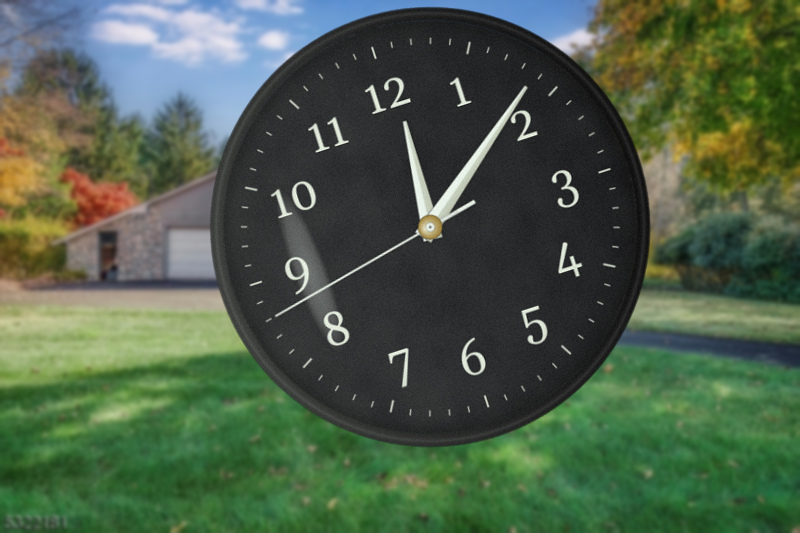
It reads {"hour": 12, "minute": 8, "second": 43}
